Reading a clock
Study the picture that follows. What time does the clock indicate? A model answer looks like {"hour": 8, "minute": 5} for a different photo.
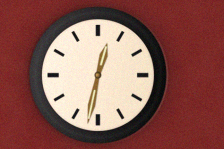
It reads {"hour": 12, "minute": 32}
